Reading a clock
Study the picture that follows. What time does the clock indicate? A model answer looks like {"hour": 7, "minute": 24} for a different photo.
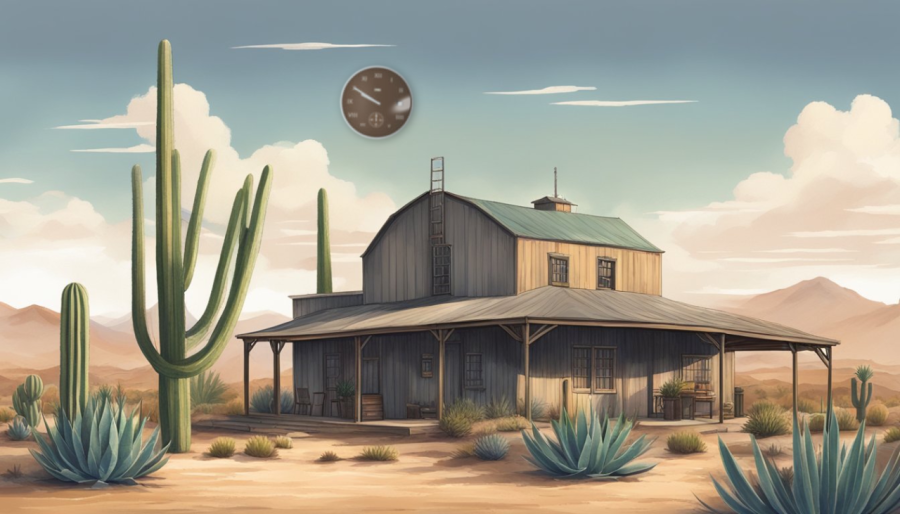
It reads {"hour": 9, "minute": 50}
